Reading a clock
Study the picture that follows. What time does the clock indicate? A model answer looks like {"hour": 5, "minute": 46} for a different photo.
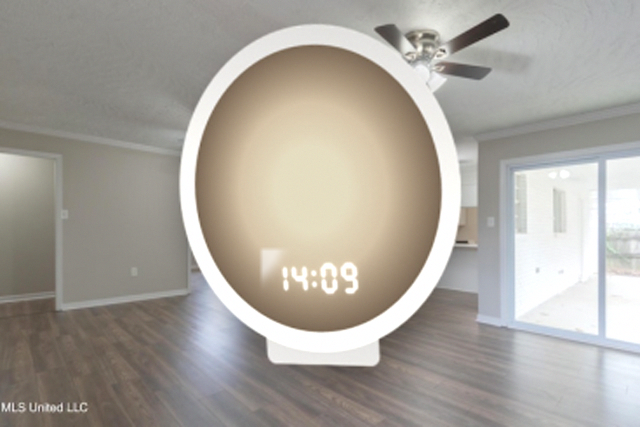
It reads {"hour": 14, "minute": 9}
